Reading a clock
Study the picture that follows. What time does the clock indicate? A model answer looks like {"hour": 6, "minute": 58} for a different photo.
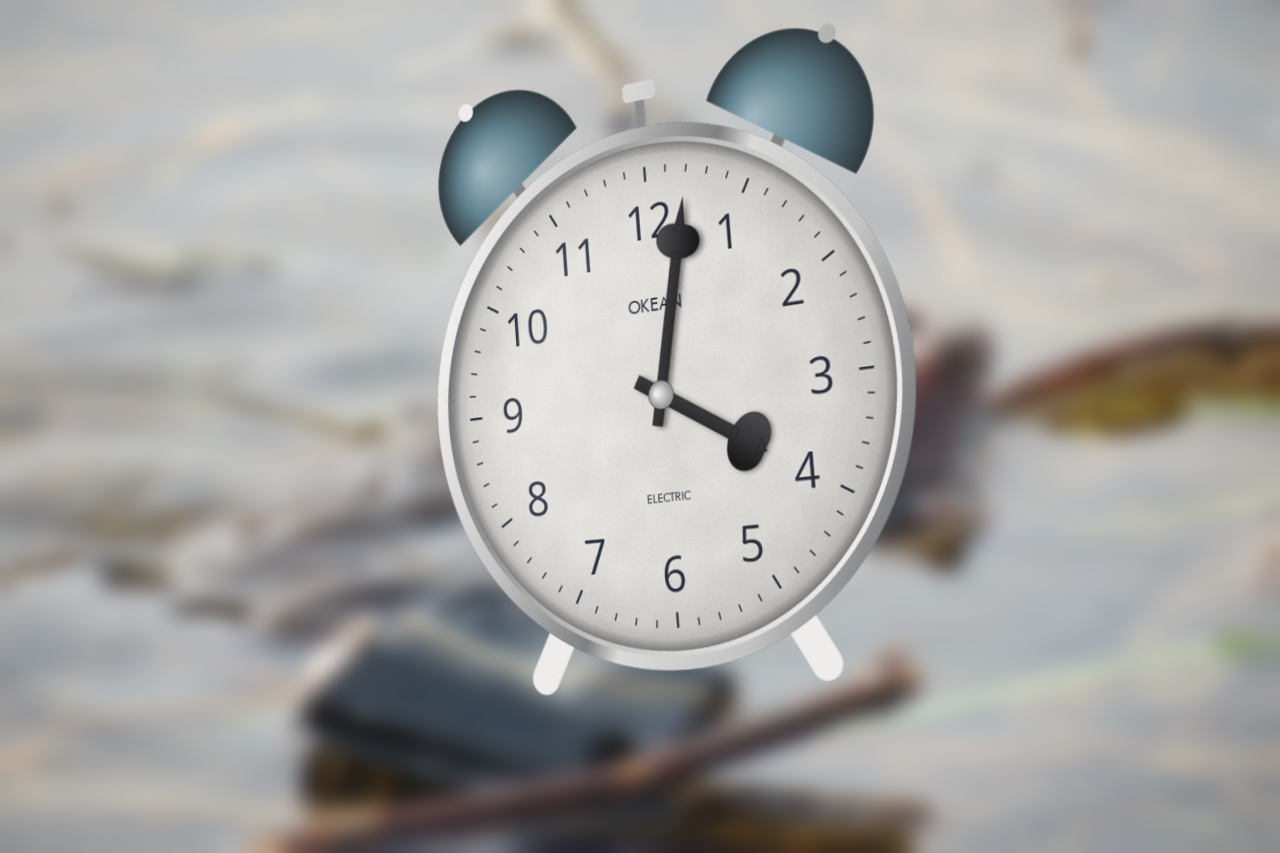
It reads {"hour": 4, "minute": 2}
